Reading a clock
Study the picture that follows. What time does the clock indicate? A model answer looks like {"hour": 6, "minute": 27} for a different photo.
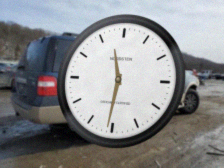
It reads {"hour": 11, "minute": 31}
